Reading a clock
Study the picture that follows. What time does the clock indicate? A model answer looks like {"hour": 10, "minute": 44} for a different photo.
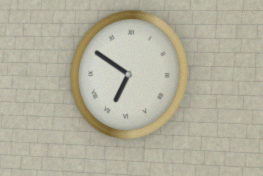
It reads {"hour": 6, "minute": 50}
